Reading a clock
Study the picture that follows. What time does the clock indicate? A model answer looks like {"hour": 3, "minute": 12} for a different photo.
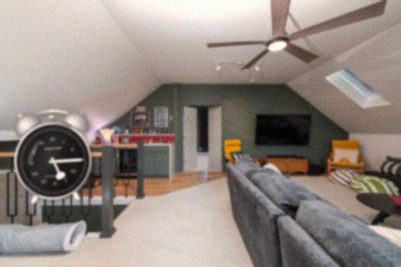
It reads {"hour": 5, "minute": 15}
